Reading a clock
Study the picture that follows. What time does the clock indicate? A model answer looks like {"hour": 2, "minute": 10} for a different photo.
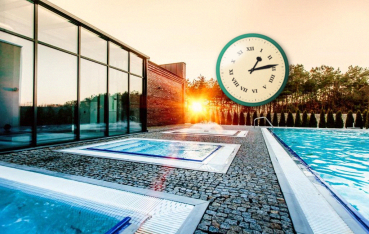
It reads {"hour": 1, "minute": 14}
